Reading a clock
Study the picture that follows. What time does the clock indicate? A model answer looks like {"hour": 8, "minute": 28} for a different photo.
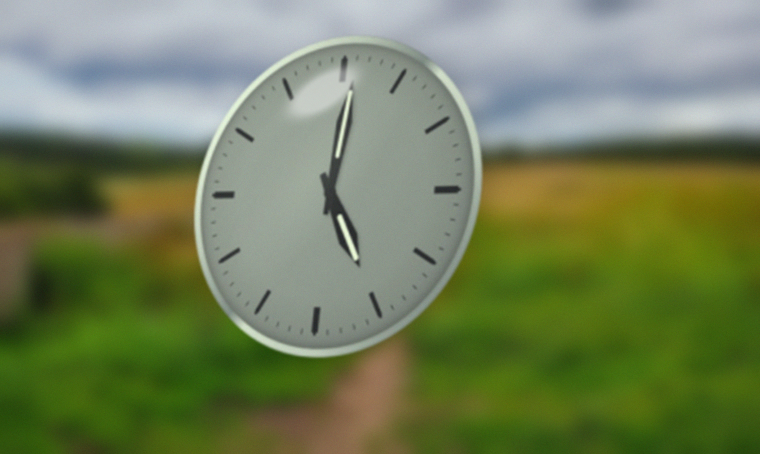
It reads {"hour": 5, "minute": 1}
